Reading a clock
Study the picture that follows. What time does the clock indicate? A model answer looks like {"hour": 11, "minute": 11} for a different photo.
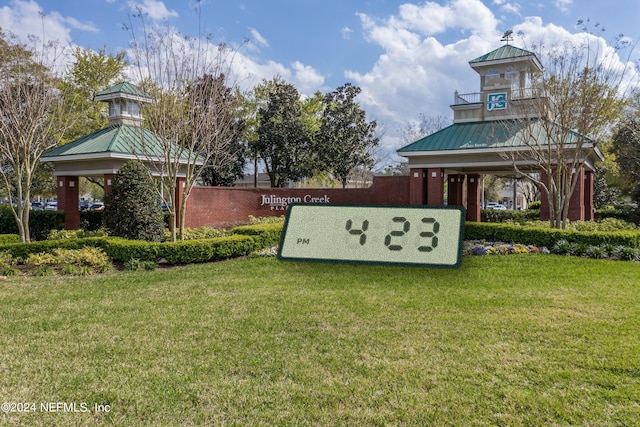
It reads {"hour": 4, "minute": 23}
